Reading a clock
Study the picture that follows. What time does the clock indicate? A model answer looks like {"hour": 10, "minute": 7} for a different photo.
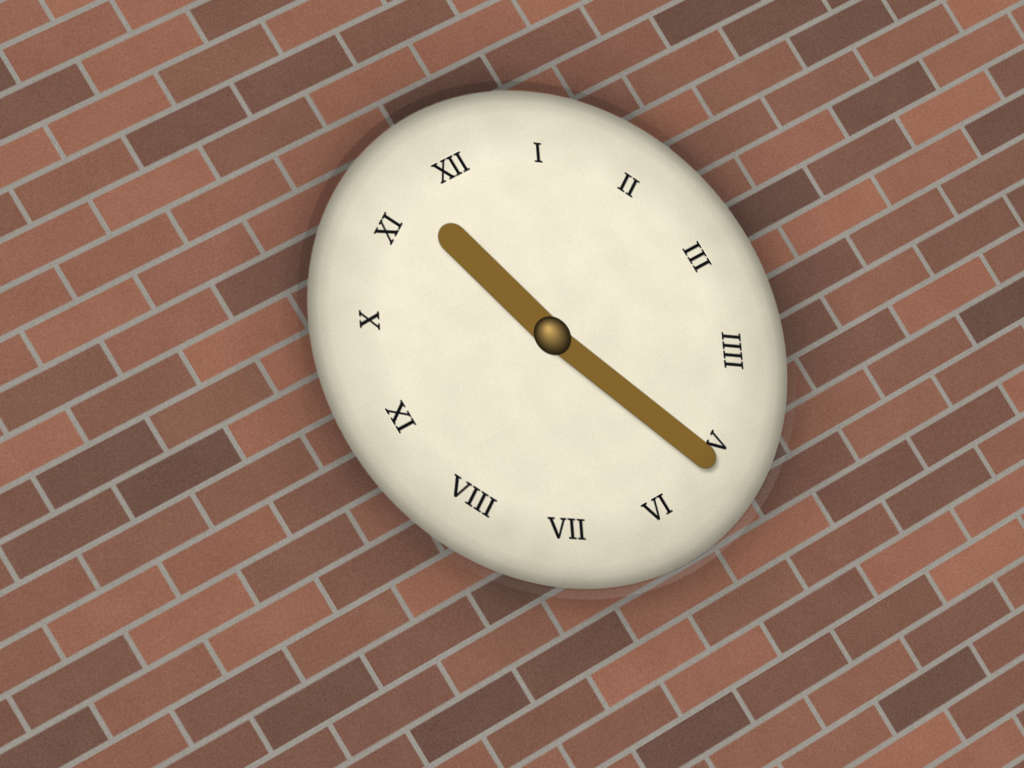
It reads {"hour": 11, "minute": 26}
